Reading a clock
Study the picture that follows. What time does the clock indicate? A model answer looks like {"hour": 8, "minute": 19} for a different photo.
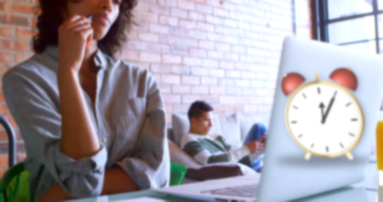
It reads {"hour": 12, "minute": 5}
